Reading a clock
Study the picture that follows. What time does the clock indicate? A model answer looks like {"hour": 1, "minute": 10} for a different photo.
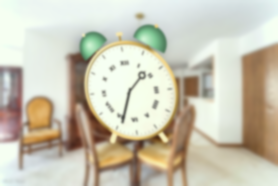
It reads {"hour": 1, "minute": 34}
